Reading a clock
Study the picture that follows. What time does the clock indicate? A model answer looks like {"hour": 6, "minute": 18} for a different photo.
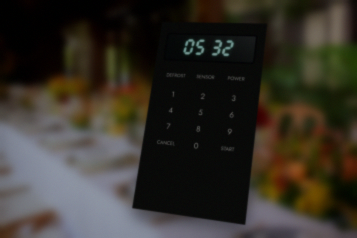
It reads {"hour": 5, "minute": 32}
